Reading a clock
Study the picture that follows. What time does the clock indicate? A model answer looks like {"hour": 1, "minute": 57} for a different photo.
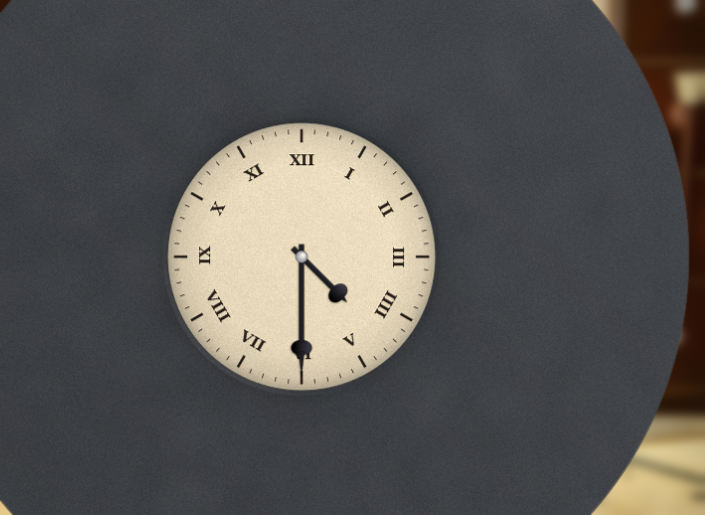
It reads {"hour": 4, "minute": 30}
